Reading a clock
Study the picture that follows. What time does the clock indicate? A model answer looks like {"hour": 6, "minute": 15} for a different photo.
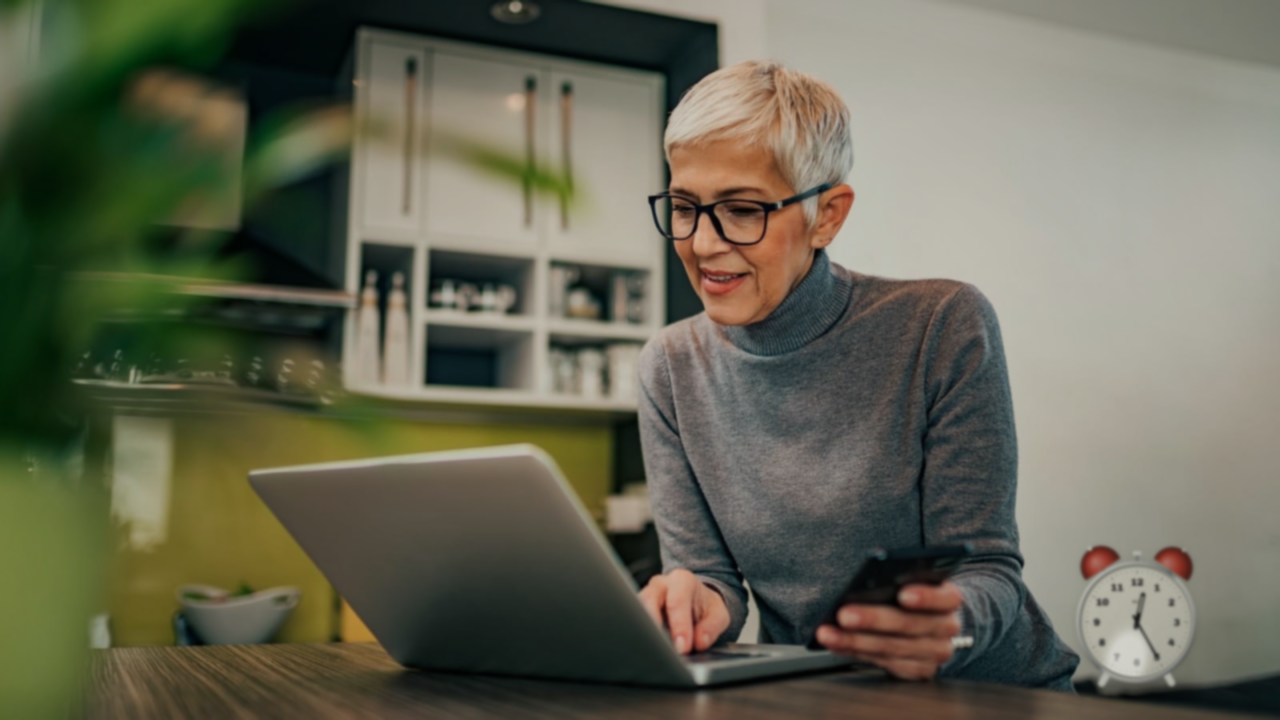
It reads {"hour": 12, "minute": 25}
